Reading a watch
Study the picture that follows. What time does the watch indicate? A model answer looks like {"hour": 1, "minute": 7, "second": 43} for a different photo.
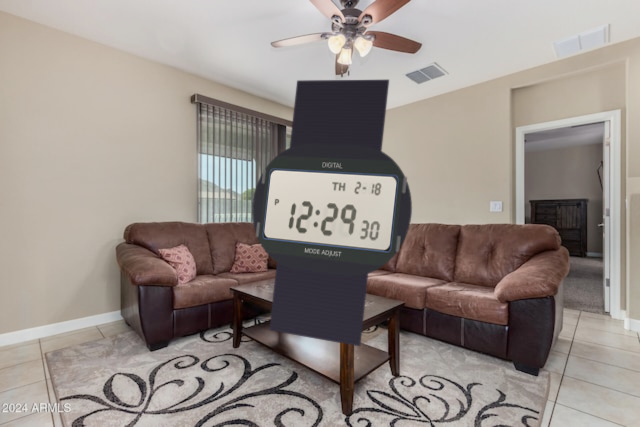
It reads {"hour": 12, "minute": 29, "second": 30}
